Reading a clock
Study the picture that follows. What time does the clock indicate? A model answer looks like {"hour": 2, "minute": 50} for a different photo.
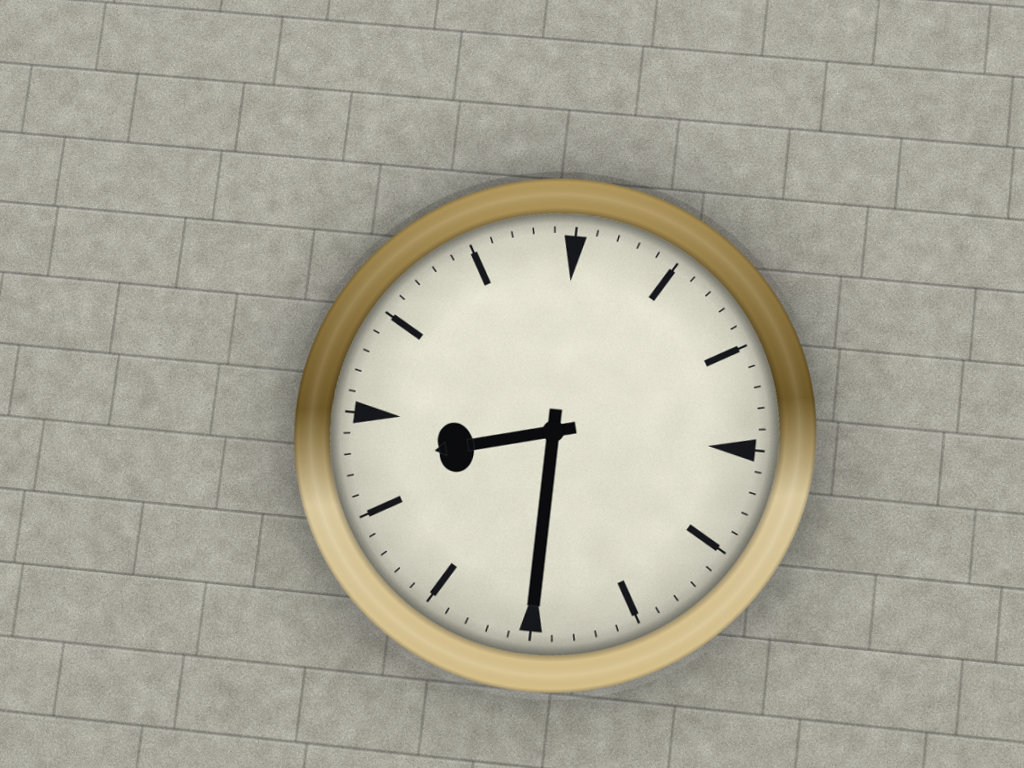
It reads {"hour": 8, "minute": 30}
